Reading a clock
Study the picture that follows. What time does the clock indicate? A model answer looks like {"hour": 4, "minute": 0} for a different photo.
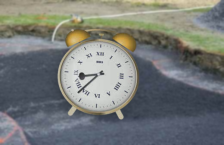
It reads {"hour": 8, "minute": 37}
